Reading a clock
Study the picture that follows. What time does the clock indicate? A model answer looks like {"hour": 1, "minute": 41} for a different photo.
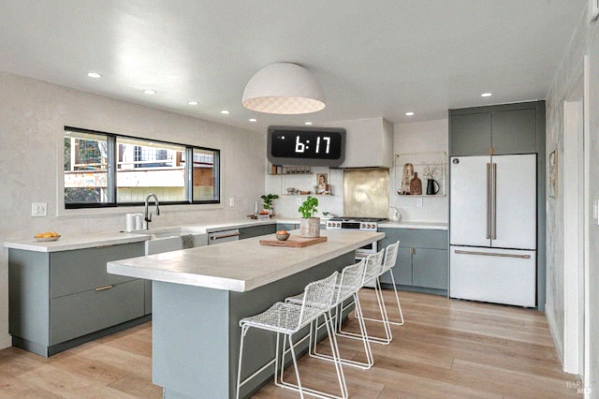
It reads {"hour": 6, "minute": 17}
